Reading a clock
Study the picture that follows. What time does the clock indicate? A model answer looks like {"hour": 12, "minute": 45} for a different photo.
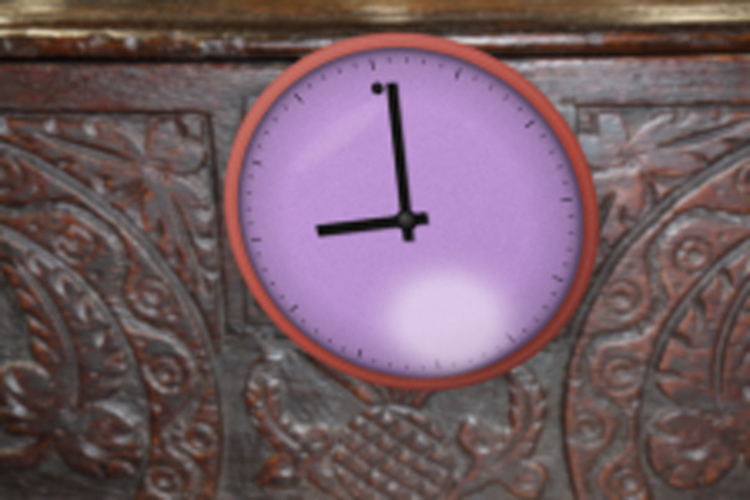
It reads {"hour": 9, "minute": 1}
